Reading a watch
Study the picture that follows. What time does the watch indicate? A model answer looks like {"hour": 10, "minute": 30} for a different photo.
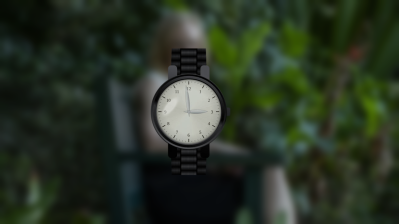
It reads {"hour": 2, "minute": 59}
